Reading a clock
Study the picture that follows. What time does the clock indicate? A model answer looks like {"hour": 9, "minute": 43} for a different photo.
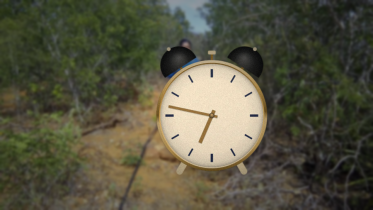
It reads {"hour": 6, "minute": 47}
